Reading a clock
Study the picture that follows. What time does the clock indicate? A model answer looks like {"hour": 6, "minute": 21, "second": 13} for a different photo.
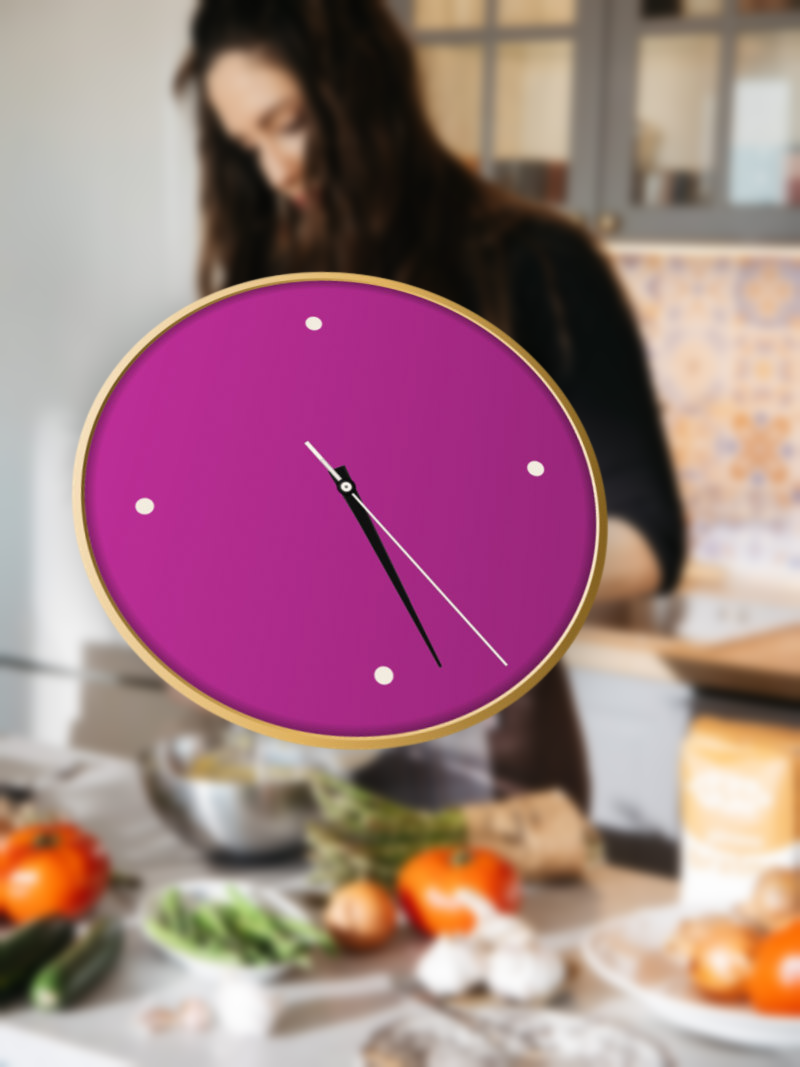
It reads {"hour": 5, "minute": 27, "second": 25}
